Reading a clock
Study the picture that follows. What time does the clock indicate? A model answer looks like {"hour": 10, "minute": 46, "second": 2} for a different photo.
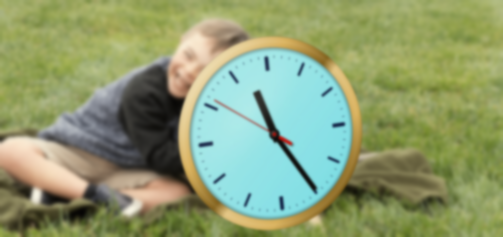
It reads {"hour": 11, "minute": 24, "second": 51}
